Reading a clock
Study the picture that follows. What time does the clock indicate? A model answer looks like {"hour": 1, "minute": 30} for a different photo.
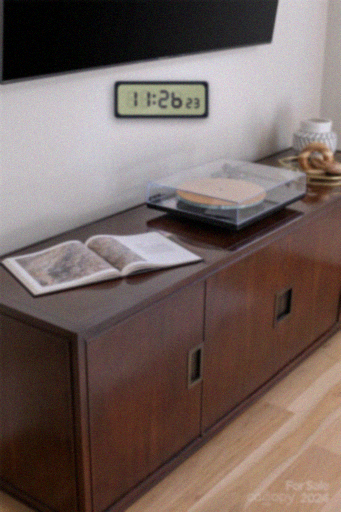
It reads {"hour": 11, "minute": 26}
